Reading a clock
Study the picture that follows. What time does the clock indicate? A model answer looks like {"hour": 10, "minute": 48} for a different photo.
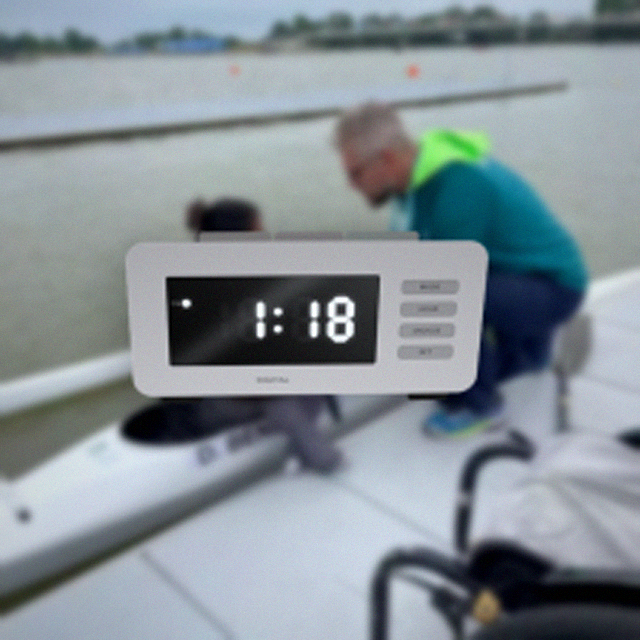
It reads {"hour": 1, "minute": 18}
